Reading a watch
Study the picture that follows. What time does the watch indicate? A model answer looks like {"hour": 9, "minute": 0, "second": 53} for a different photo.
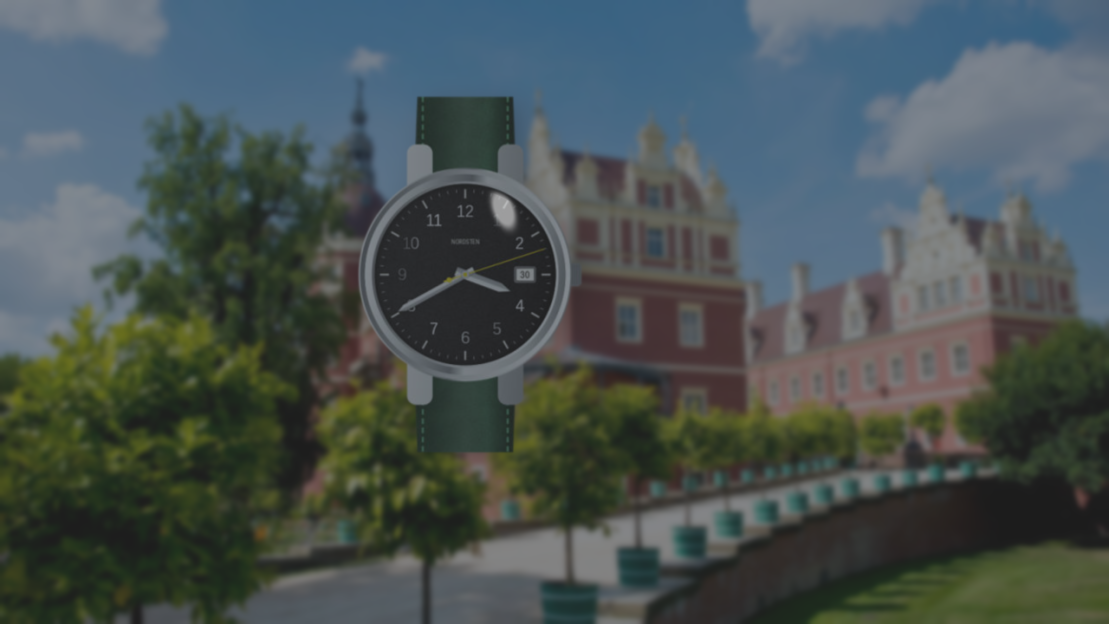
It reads {"hour": 3, "minute": 40, "second": 12}
